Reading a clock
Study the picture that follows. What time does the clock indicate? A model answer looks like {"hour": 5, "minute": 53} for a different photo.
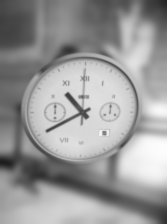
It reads {"hour": 10, "minute": 40}
